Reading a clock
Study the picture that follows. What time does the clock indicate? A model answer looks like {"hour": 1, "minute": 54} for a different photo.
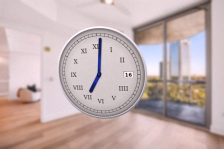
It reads {"hour": 7, "minute": 1}
